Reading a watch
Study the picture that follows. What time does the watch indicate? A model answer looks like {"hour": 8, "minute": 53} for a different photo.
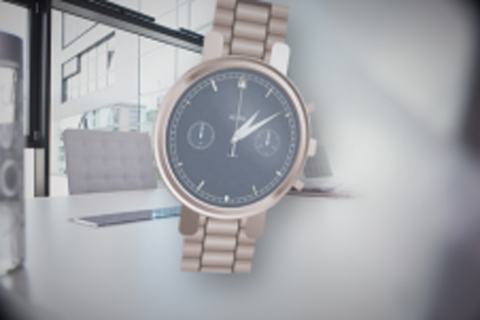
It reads {"hour": 1, "minute": 9}
